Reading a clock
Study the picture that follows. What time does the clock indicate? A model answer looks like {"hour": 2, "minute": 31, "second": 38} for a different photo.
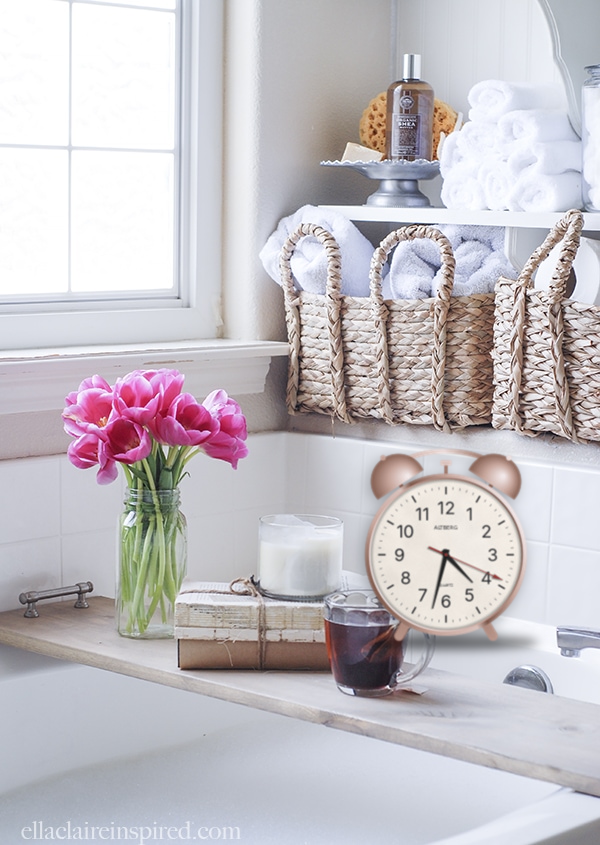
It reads {"hour": 4, "minute": 32, "second": 19}
